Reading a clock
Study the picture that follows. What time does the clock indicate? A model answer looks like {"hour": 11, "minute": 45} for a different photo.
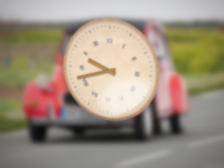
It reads {"hour": 9, "minute": 42}
